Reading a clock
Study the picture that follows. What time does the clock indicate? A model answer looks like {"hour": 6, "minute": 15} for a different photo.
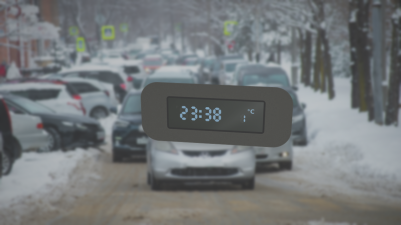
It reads {"hour": 23, "minute": 38}
